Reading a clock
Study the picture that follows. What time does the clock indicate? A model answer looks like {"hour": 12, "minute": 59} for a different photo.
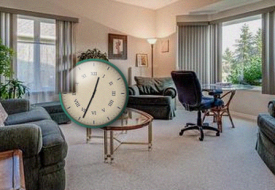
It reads {"hour": 12, "minute": 34}
